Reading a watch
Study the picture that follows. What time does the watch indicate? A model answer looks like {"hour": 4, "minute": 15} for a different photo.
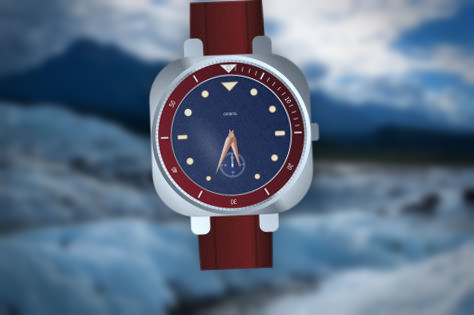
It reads {"hour": 5, "minute": 34}
